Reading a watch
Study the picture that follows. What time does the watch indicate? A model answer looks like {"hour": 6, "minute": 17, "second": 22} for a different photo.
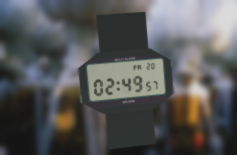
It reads {"hour": 2, "minute": 49, "second": 57}
